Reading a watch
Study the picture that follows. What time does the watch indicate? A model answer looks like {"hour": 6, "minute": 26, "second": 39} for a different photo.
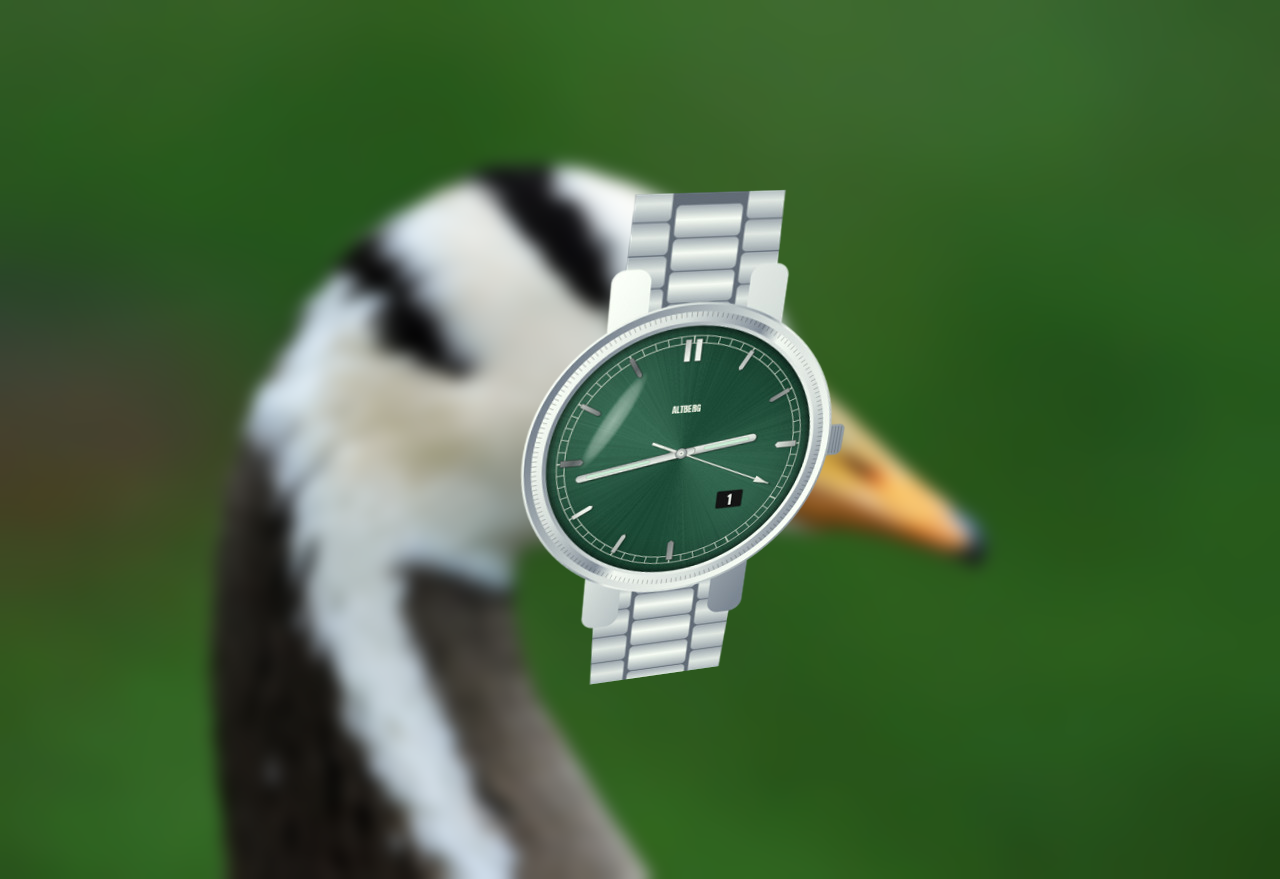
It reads {"hour": 2, "minute": 43, "second": 19}
